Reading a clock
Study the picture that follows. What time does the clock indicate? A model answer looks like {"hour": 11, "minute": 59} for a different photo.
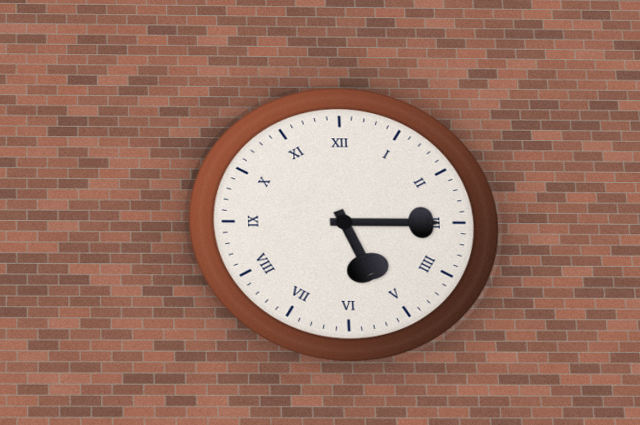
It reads {"hour": 5, "minute": 15}
